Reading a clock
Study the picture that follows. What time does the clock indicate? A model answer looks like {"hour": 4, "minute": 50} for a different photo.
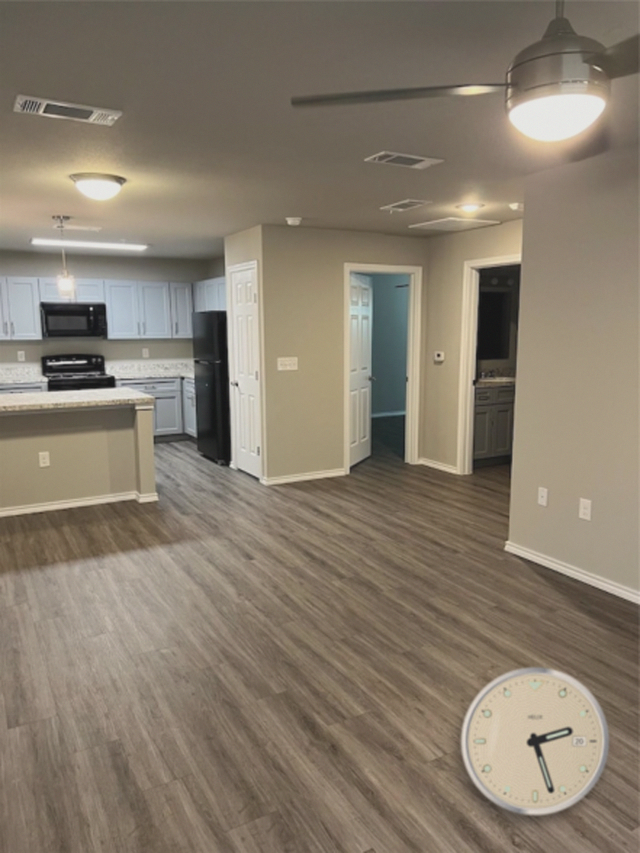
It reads {"hour": 2, "minute": 27}
